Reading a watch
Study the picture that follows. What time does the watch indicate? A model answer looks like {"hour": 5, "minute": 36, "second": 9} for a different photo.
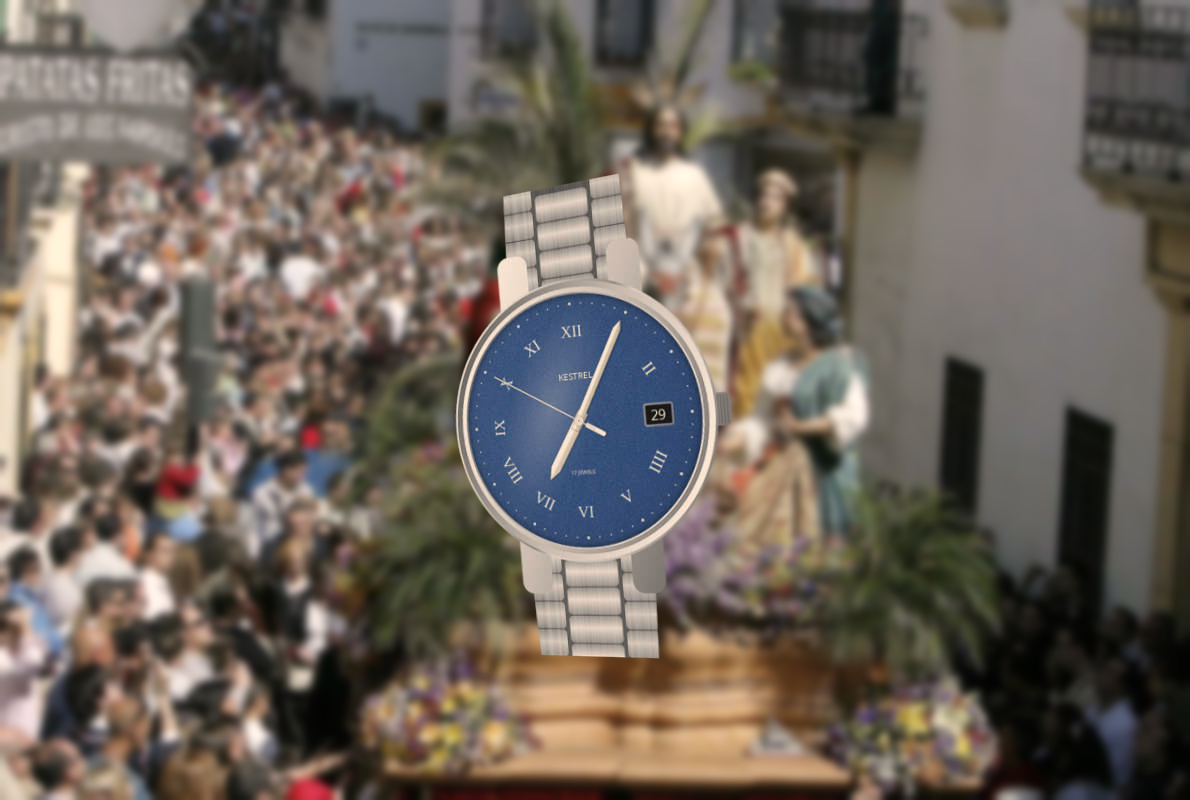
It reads {"hour": 7, "minute": 4, "second": 50}
